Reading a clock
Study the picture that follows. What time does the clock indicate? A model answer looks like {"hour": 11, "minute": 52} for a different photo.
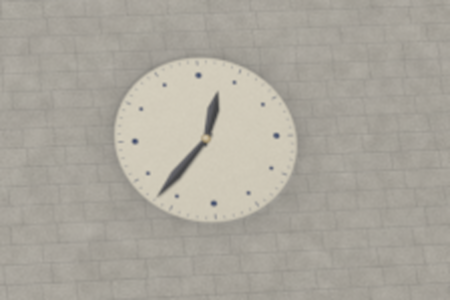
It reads {"hour": 12, "minute": 37}
